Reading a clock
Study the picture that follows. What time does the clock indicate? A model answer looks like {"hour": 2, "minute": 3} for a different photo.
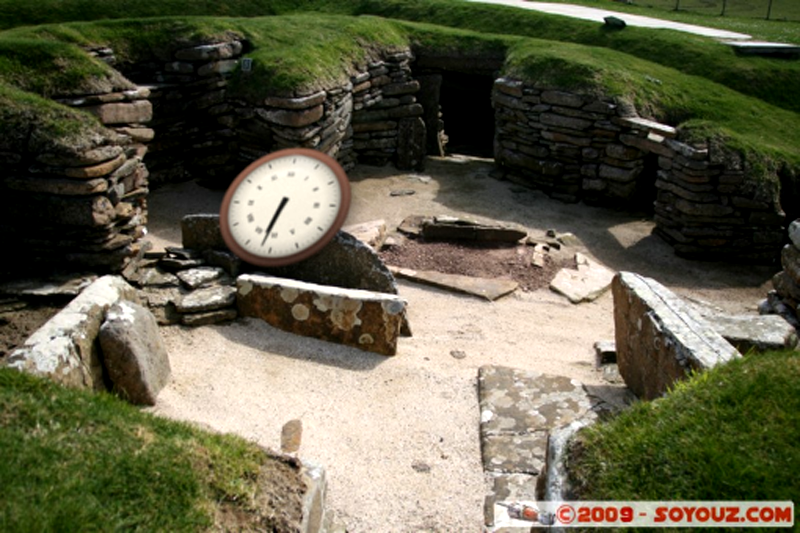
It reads {"hour": 6, "minute": 32}
